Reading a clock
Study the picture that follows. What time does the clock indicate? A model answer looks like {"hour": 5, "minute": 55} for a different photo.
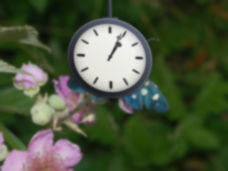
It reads {"hour": 1, "minute": 4}
